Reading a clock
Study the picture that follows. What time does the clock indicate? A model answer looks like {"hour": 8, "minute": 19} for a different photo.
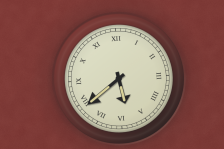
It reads {"hour": 5, "minute": 39}
